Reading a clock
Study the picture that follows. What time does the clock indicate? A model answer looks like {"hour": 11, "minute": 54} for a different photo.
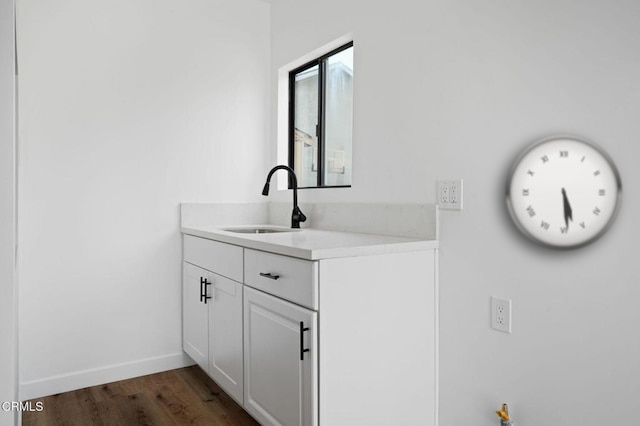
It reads {"hour": 5, "minute": 29}
